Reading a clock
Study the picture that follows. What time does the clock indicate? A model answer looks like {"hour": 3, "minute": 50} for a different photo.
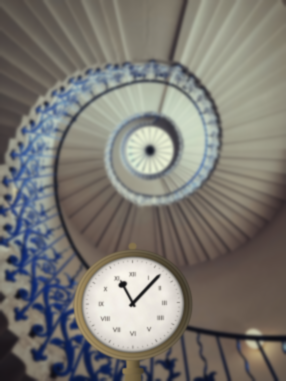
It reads {"hour": 11, "minute": 7}
